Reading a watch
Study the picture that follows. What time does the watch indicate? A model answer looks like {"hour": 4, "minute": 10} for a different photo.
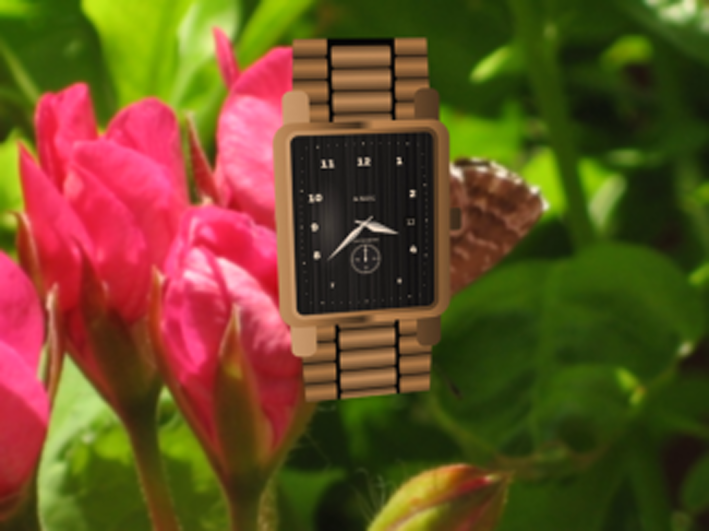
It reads {"hour": 3, "minute": 38}
